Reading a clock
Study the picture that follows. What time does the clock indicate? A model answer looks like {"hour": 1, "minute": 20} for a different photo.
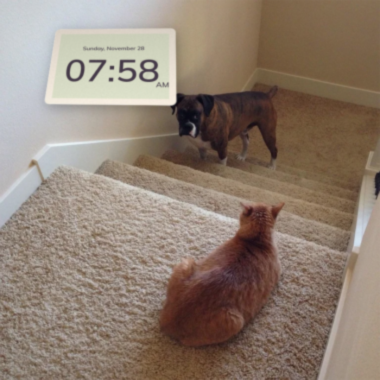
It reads {"hour": 7, "minute": 58}
